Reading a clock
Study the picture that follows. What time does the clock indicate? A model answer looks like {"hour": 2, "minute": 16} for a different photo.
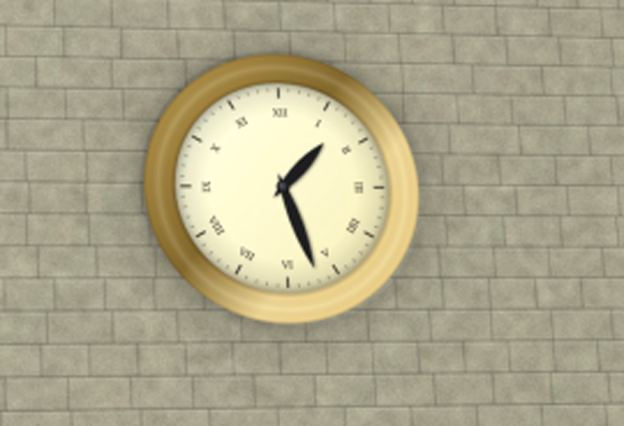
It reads {"hour": 1, "minute": 27}
